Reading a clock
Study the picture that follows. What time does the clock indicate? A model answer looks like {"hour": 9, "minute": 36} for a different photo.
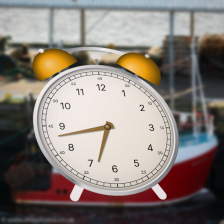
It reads {"hour": 6, "minute": 43}
